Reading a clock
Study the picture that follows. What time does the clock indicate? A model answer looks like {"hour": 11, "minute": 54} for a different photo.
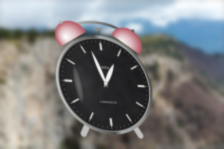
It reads {"hour": 12, "minute": 57}
